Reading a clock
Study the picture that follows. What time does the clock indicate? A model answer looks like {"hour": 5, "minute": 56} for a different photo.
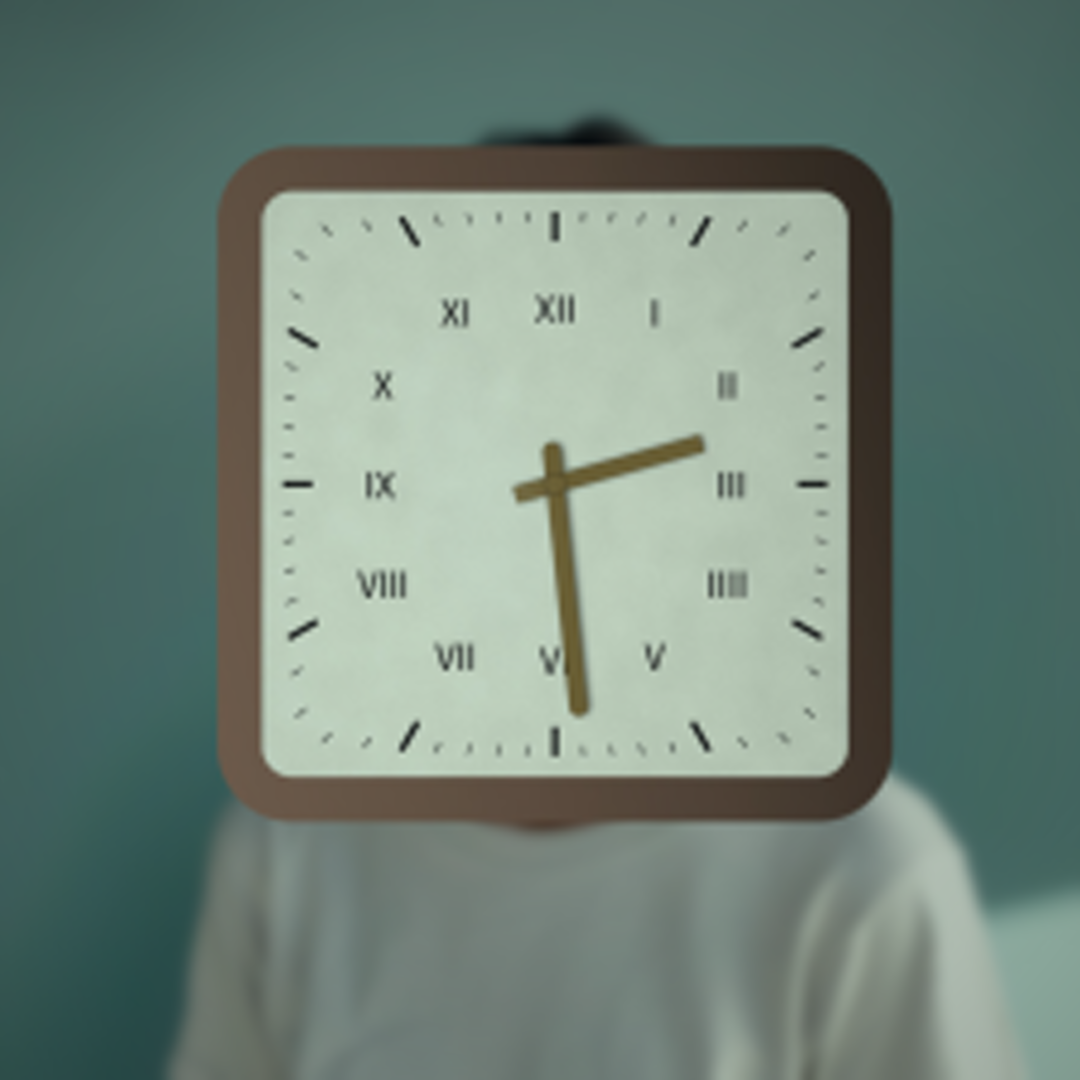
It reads {"hour": 2, "minute": 29}
